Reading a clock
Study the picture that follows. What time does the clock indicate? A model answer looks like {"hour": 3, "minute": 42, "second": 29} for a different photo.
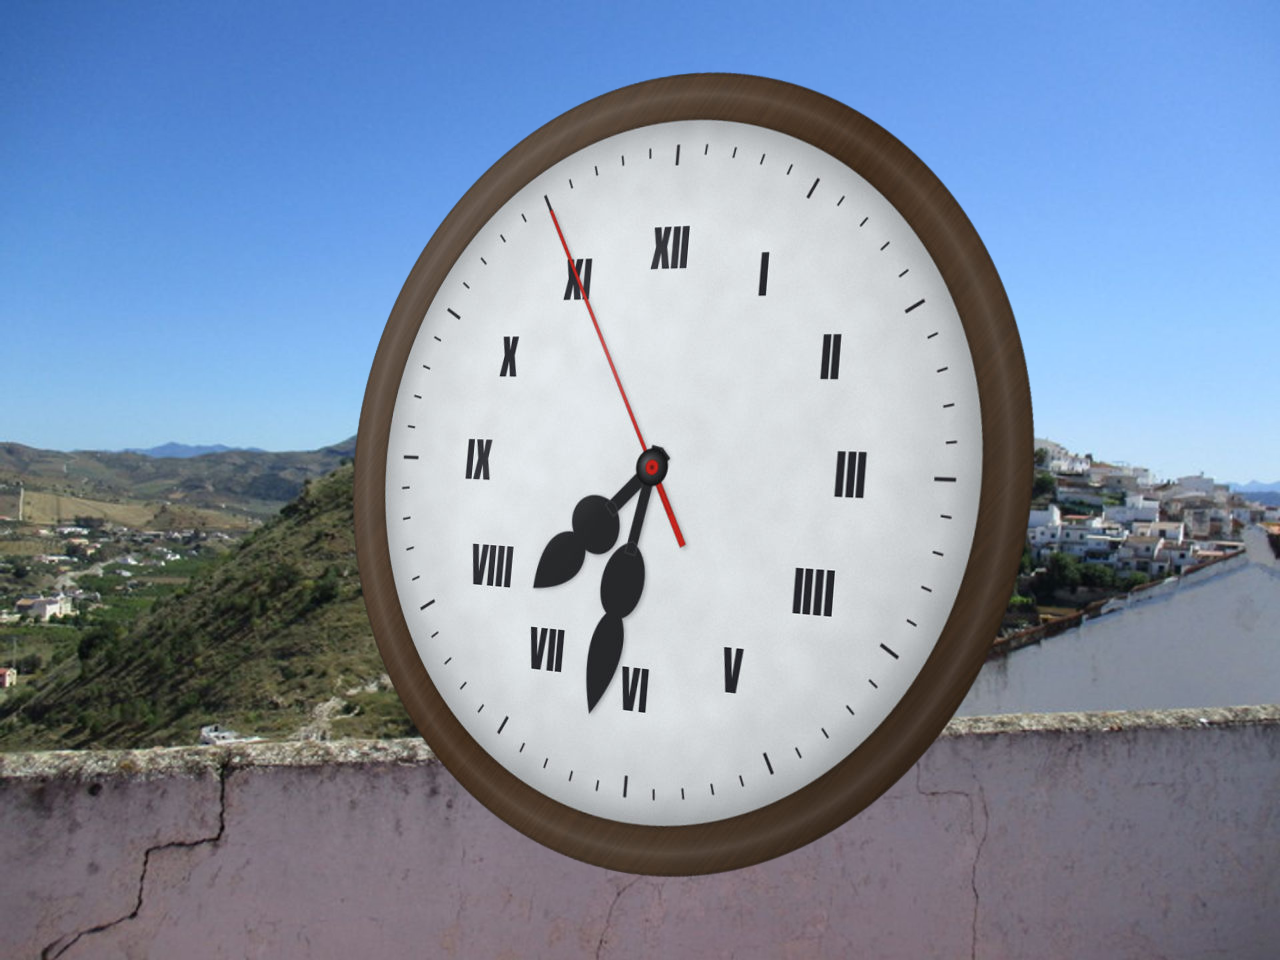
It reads {"hour": 7, "minute": 31, "second": 55}
